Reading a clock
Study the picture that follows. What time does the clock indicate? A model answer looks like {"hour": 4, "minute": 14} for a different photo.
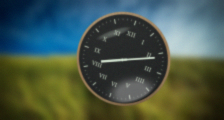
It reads {"hour": 8, "minute": 11}
